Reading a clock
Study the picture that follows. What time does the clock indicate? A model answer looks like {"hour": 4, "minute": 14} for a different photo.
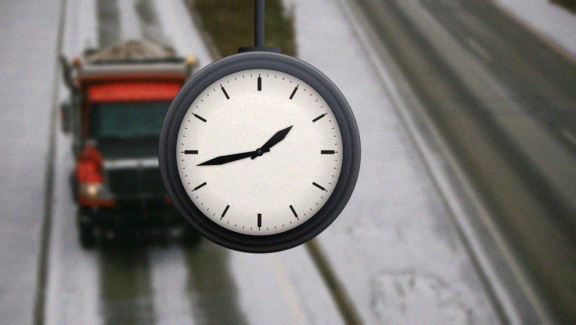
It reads {"hour": 1, "minute": 43}
